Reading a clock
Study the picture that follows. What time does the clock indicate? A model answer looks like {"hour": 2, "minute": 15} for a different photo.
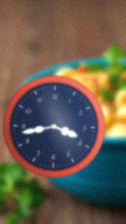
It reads {"hour": 3, "minute": 43}
